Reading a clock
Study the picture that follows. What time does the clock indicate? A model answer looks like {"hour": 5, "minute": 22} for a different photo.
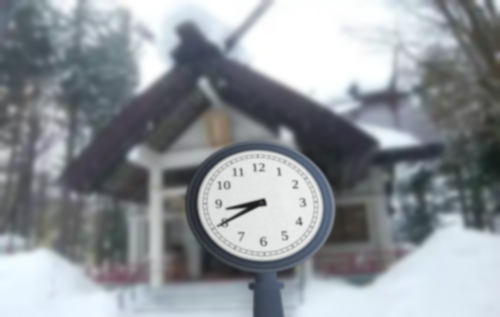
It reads {"hour": 8, "minute": 40}
